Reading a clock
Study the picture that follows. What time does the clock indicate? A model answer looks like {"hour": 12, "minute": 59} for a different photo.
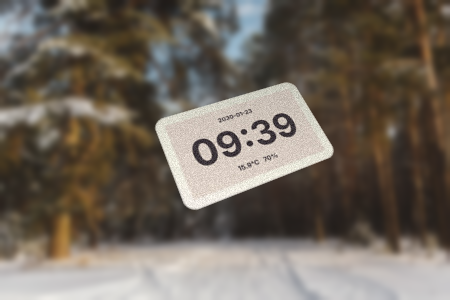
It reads {"hour": 9, "minute": 39}
